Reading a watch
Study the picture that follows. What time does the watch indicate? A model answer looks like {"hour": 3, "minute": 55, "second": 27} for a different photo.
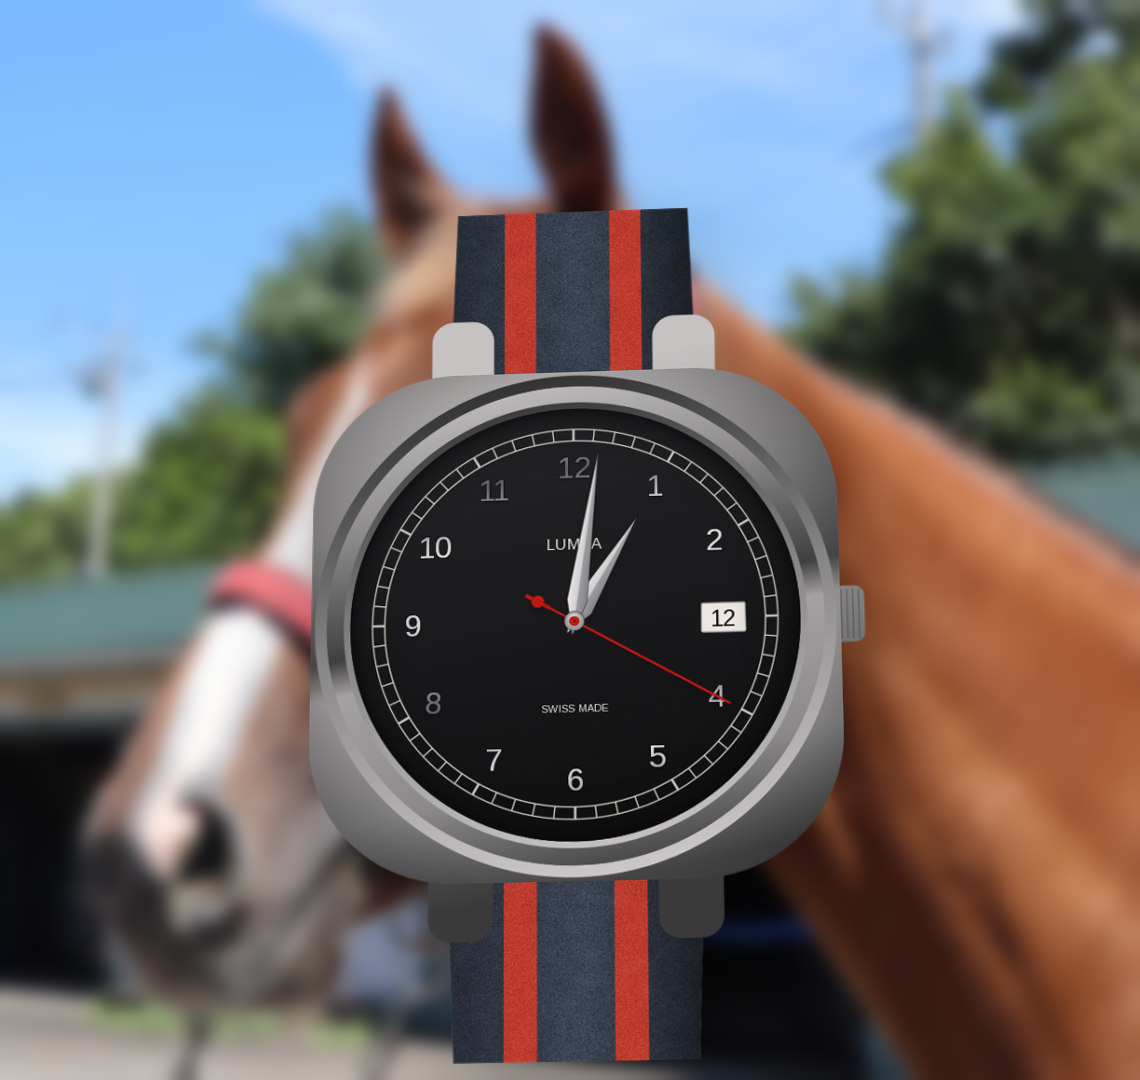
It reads {"hour": 1, "minute": 1, "second": 20}
